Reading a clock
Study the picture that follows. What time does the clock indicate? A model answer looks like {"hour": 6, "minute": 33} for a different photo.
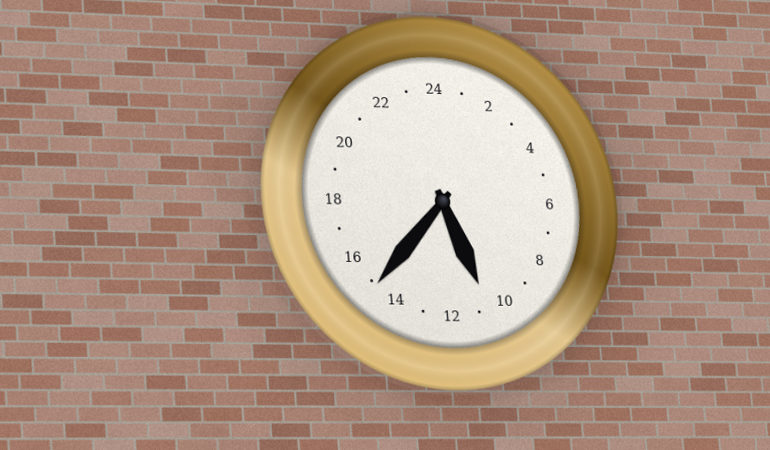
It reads {"hour": 10, "minute": 37}
